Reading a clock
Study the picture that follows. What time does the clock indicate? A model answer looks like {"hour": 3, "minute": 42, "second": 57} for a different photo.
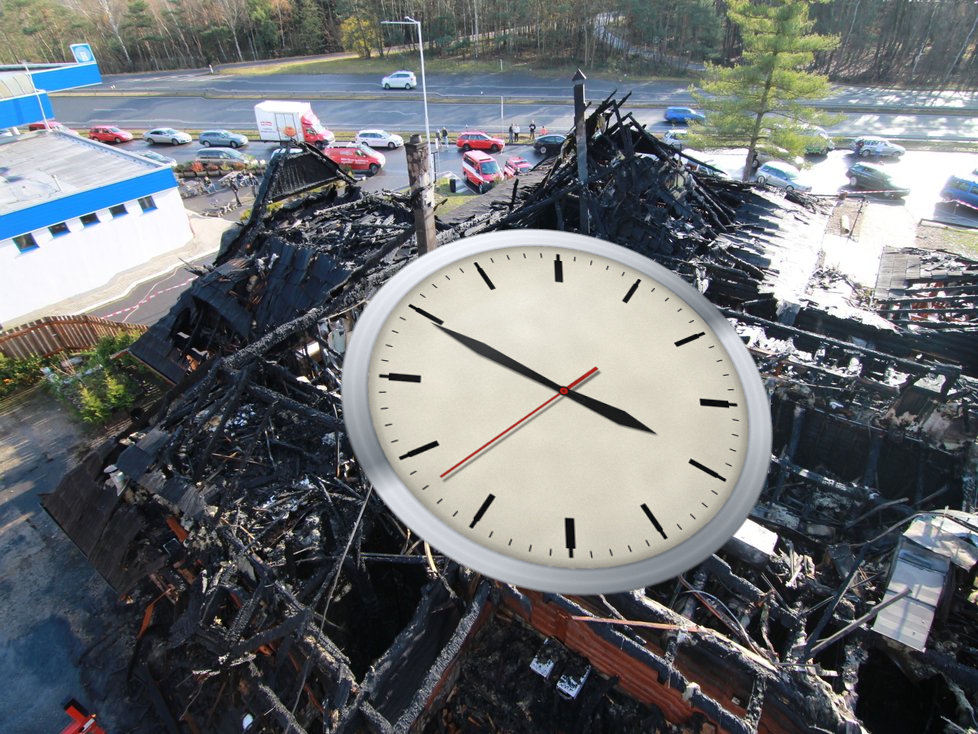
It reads {"hour": 3, "minute": 49, "second": 38}
